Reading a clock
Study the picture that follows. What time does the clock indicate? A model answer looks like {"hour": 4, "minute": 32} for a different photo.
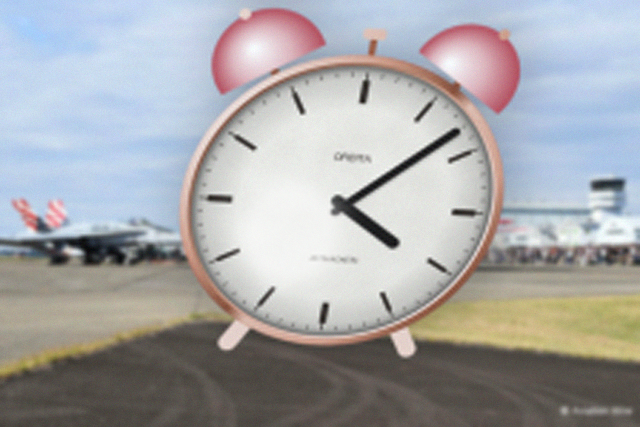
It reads {"hour": 4, "minute": 8}
